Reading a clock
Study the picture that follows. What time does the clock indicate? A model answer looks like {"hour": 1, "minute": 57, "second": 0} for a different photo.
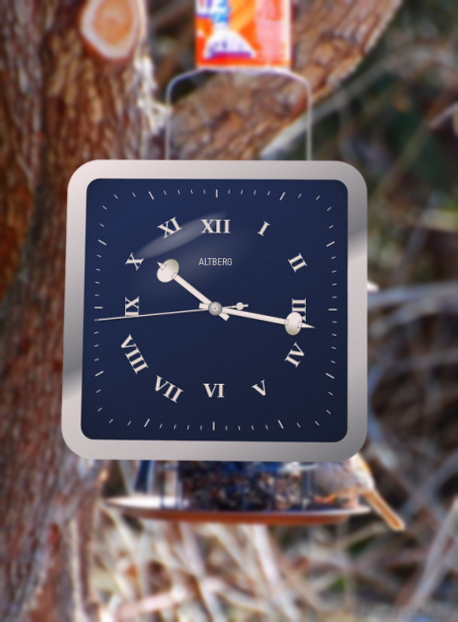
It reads {"hour": 10, "minute": 16, "second": 44}
